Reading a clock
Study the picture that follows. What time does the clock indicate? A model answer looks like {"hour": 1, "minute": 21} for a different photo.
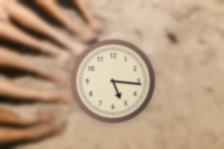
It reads {"hour": 5, "minute": 16}
